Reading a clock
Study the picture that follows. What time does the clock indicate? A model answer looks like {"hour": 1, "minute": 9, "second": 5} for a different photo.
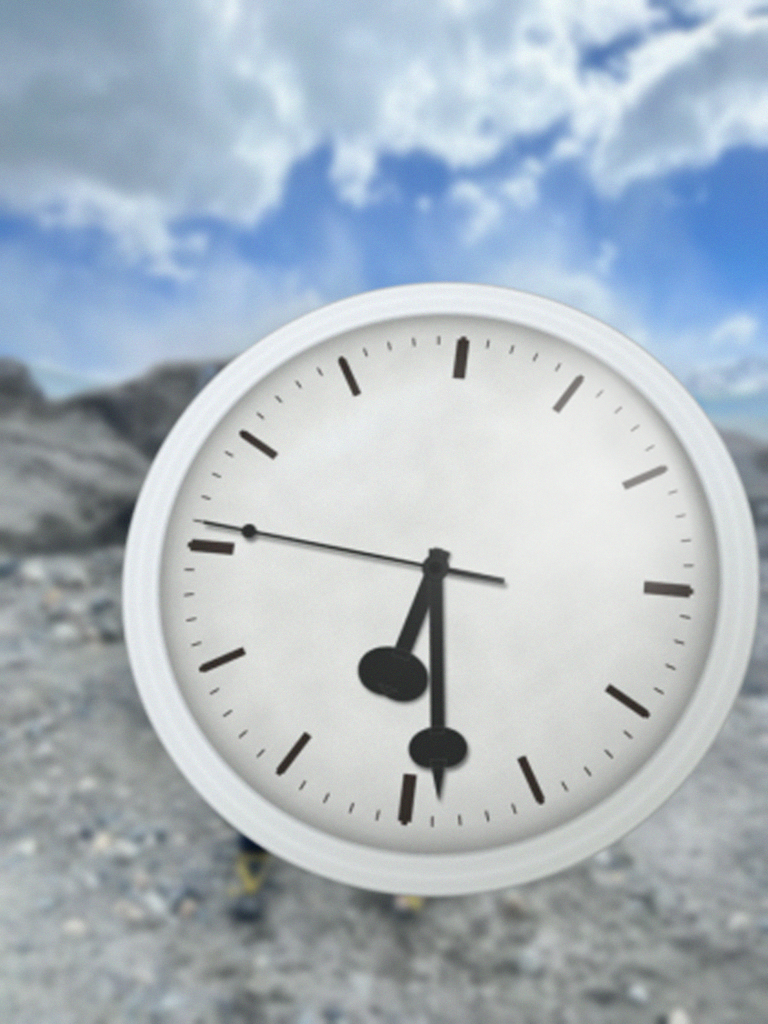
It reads {"hour": 6, "minute": 28, "second": 46}
